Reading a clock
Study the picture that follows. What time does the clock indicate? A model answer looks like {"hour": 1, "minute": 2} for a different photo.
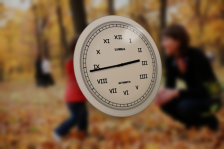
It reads {"hour": 2, "minute": 44}
